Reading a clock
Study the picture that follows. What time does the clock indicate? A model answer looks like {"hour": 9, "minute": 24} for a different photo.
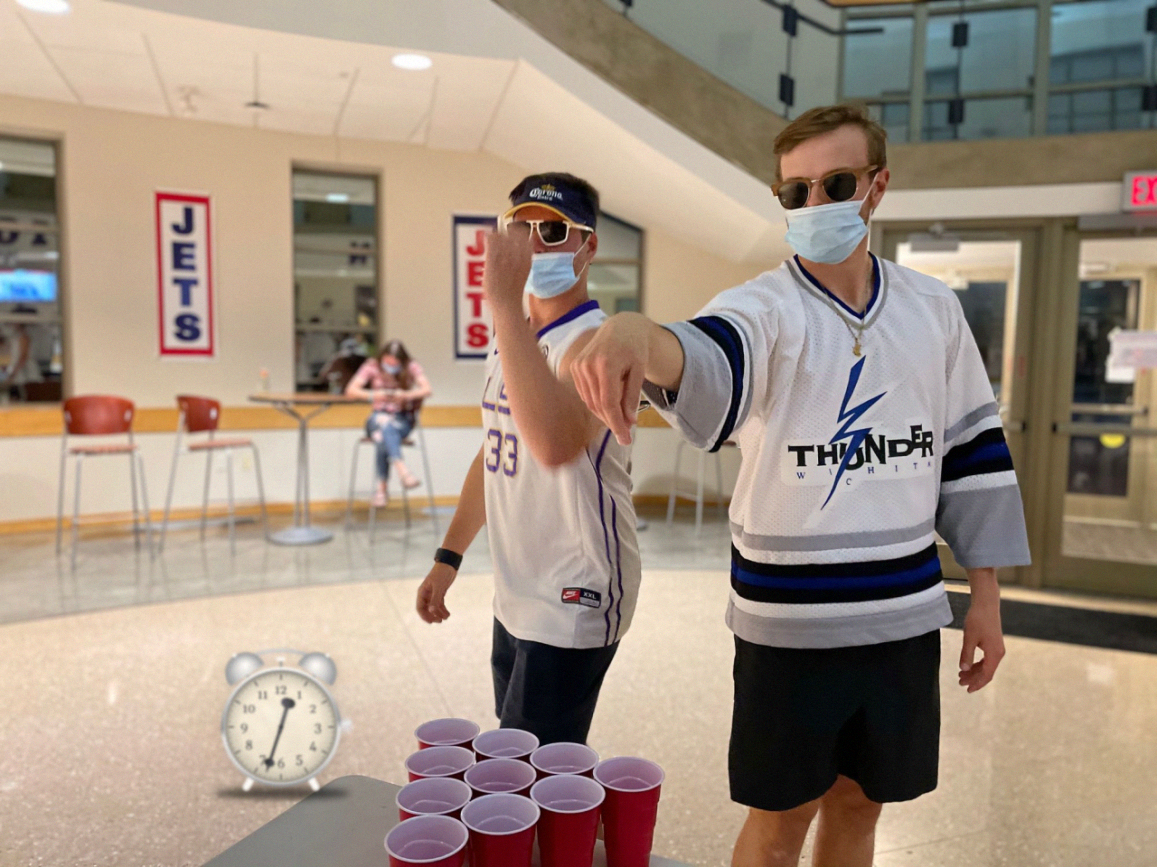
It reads {"hour": 12, "minute": 33}
